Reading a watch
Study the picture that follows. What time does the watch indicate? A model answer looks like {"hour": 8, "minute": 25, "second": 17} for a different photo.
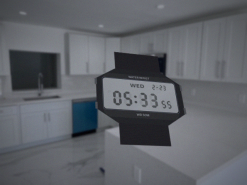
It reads {"hour": 5, "minute": 33, "second": 55}
